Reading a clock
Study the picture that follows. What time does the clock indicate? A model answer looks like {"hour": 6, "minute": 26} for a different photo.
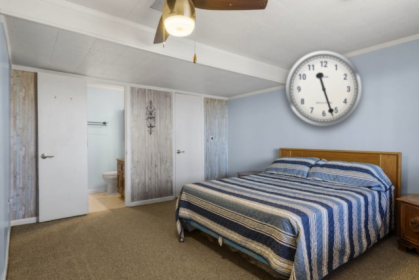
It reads {"hour": 11, "minute": 27}
